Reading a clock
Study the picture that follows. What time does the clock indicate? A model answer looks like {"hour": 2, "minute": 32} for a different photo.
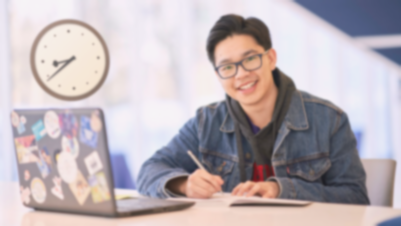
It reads {"hour": 8, "minute": 39}
